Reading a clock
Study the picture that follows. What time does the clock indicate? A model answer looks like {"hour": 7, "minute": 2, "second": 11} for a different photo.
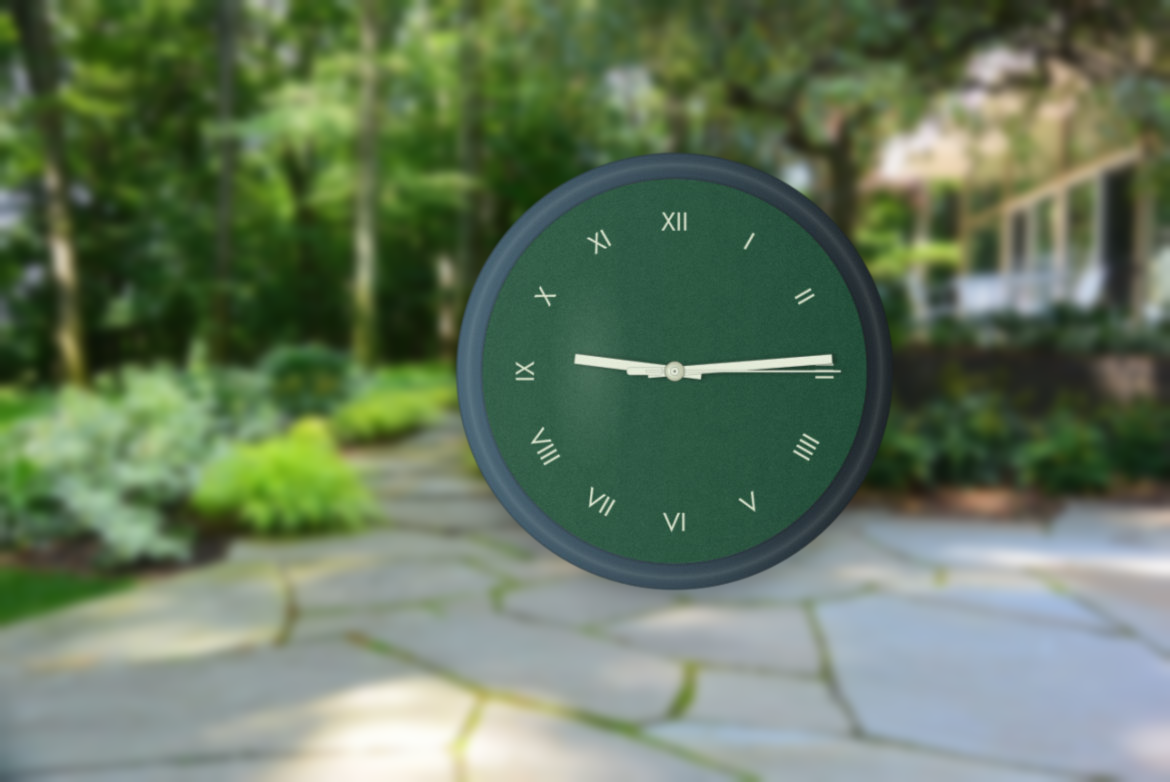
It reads {"hour": 9, "minute": 14, "second": 15}
